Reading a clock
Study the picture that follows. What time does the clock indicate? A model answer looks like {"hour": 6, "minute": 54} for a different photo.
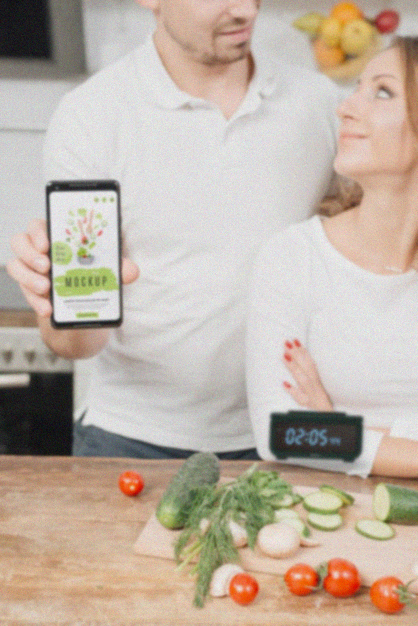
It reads {"hour": 2, "minute": 5}
